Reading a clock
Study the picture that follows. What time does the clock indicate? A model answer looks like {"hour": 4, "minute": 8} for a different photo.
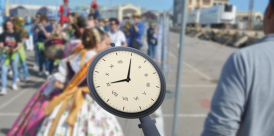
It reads {"hour": 9, "minute": 5}
